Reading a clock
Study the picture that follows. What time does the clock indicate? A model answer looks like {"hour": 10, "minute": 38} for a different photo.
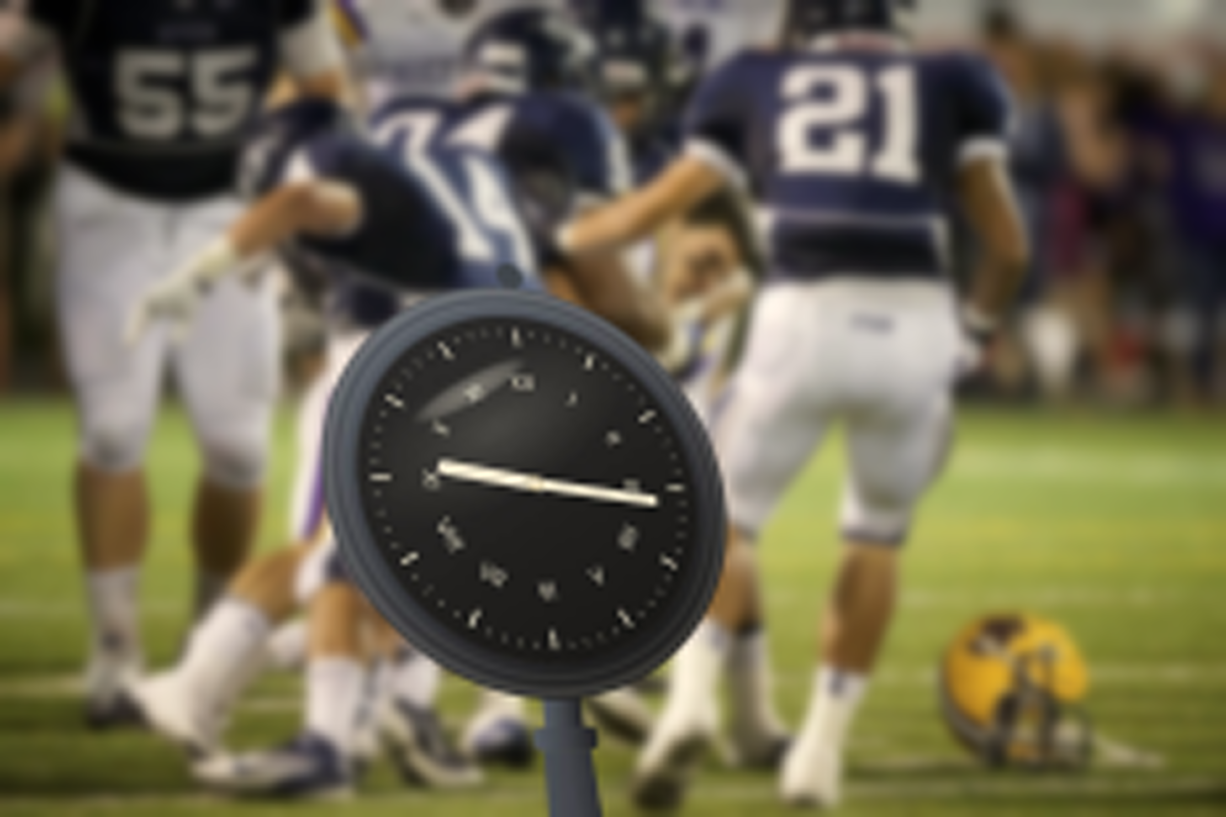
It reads {"hour": 9, "minute": 16}
